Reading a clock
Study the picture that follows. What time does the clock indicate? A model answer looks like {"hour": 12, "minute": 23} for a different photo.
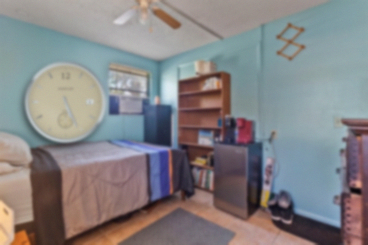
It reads {"hour": 5, "minute": 26}
